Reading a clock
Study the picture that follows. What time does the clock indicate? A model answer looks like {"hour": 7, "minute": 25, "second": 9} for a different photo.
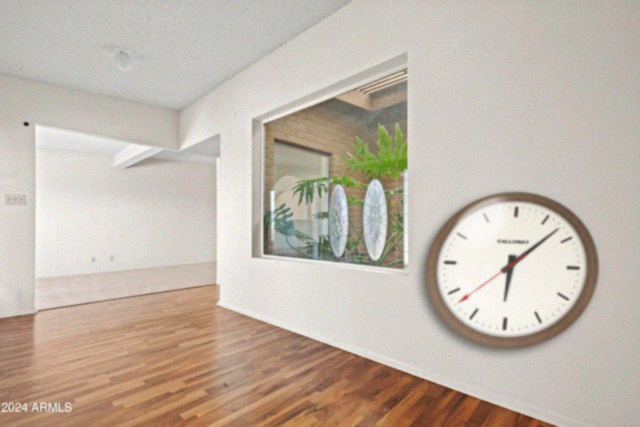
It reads {"hour": 6, "minute": 7, "second": 38}
